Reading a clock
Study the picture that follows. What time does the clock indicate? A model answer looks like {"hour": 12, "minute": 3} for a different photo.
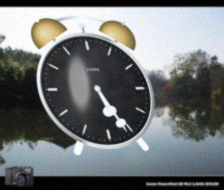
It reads {"hour": 5, "minute": 26}
